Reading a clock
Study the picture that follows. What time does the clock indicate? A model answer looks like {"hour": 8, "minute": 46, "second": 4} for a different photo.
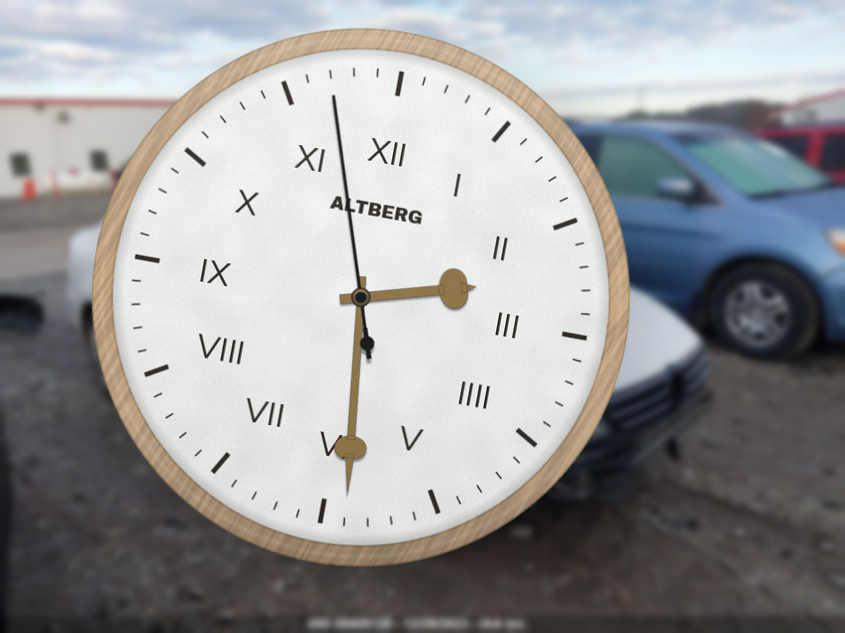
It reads {"hour": 2, "minute": 28, "second": 57}
